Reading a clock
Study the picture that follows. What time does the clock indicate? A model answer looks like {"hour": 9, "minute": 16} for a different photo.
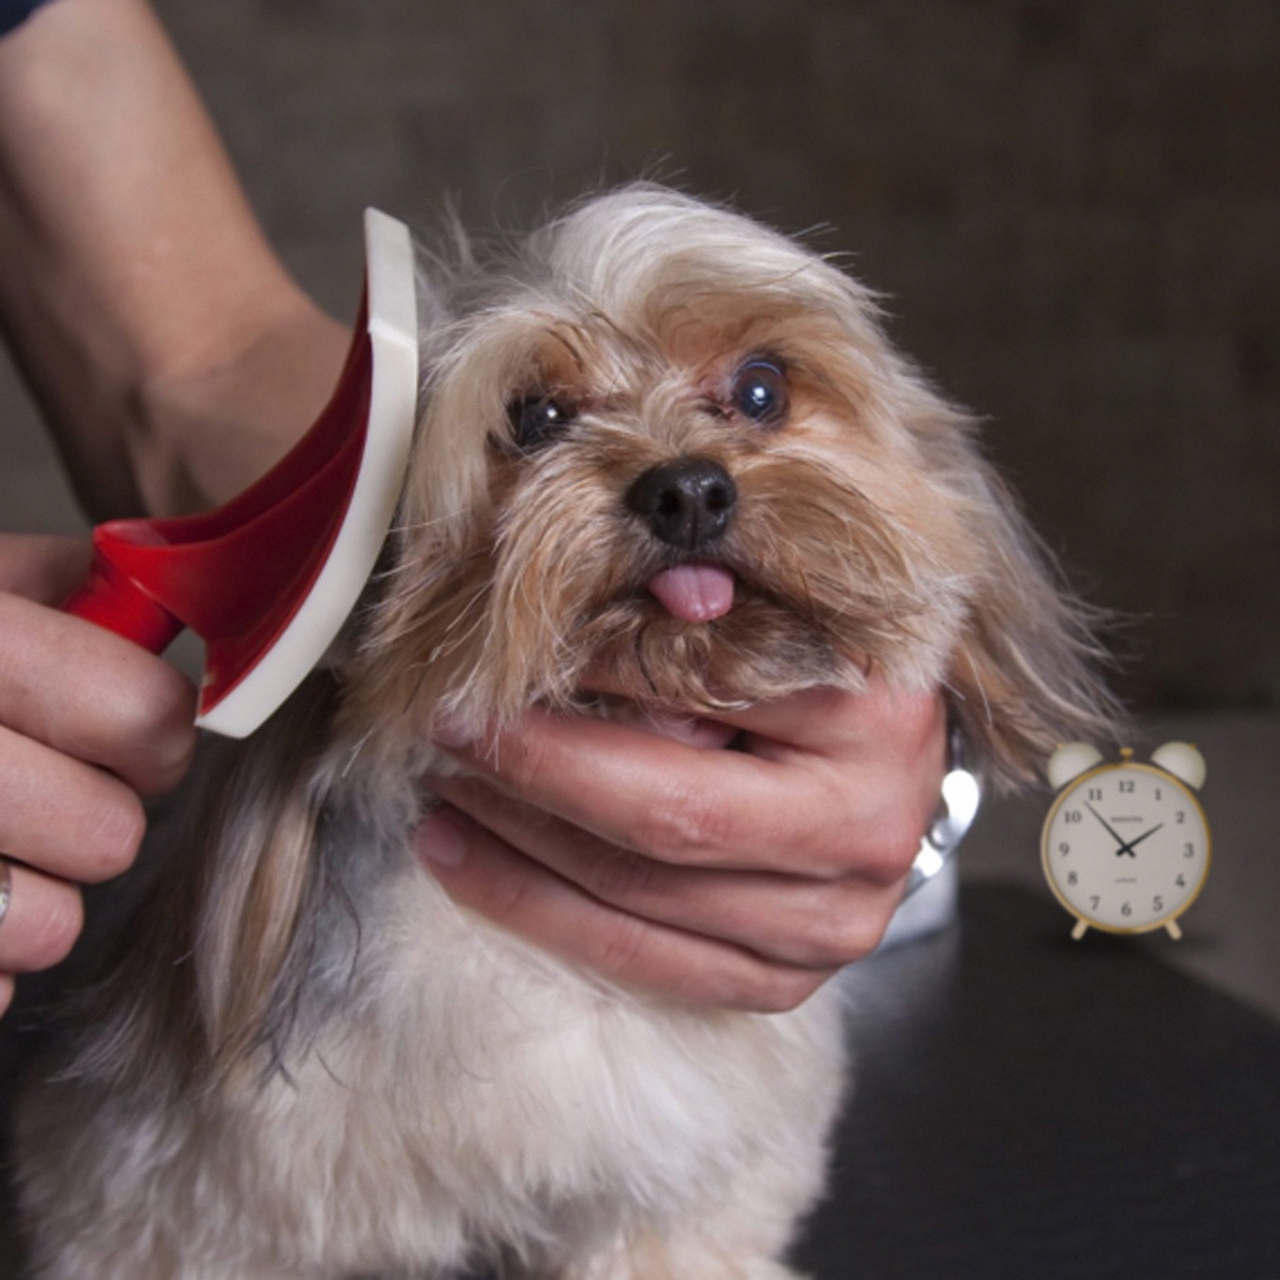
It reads {"hour": 1, "minute": 53}
